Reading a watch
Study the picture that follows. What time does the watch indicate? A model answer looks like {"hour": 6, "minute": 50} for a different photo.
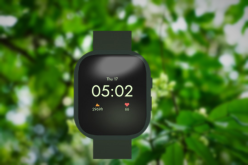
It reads {"hour": 5, "minute": 2}
